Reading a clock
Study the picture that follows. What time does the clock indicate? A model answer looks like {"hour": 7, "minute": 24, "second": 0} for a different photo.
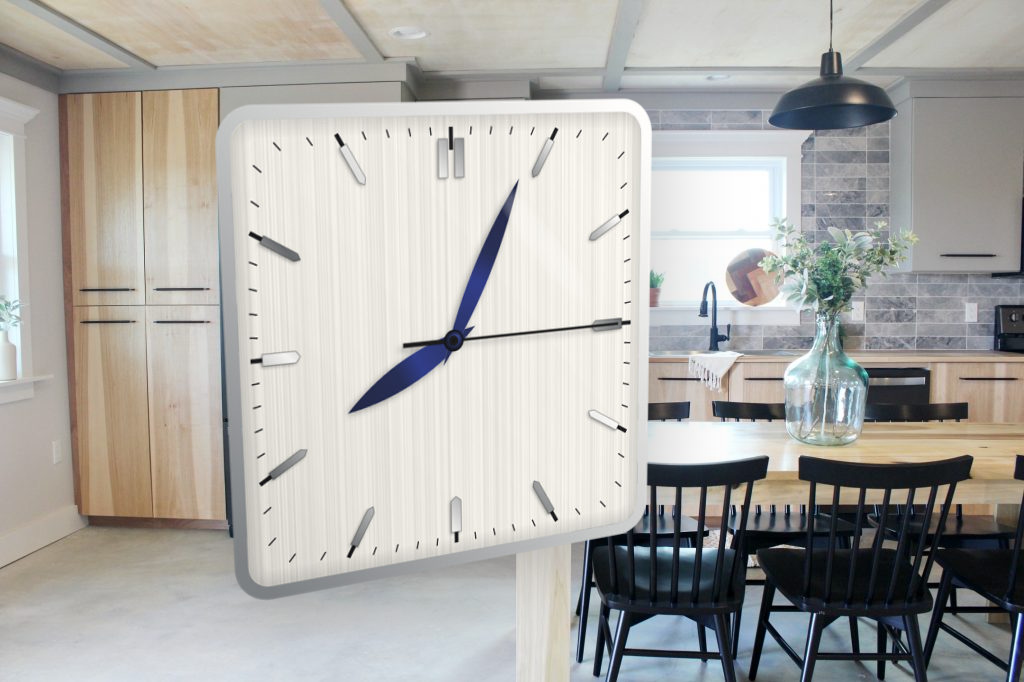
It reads {"hour": 8, "minute": 4, "second": 15}
